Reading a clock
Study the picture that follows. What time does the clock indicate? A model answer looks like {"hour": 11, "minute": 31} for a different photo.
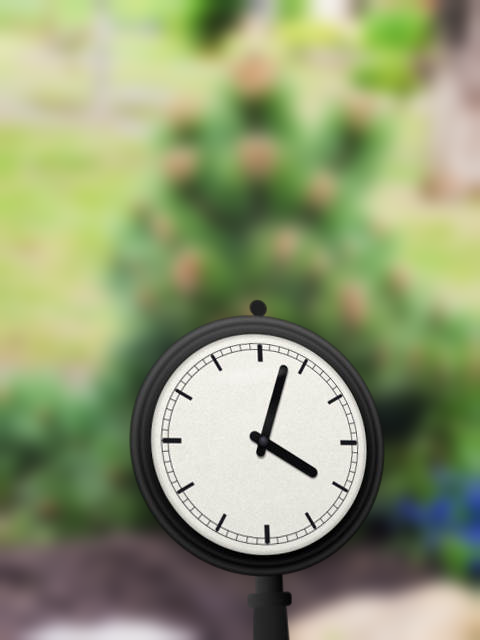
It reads {"hour": 4, "minute": 3}
